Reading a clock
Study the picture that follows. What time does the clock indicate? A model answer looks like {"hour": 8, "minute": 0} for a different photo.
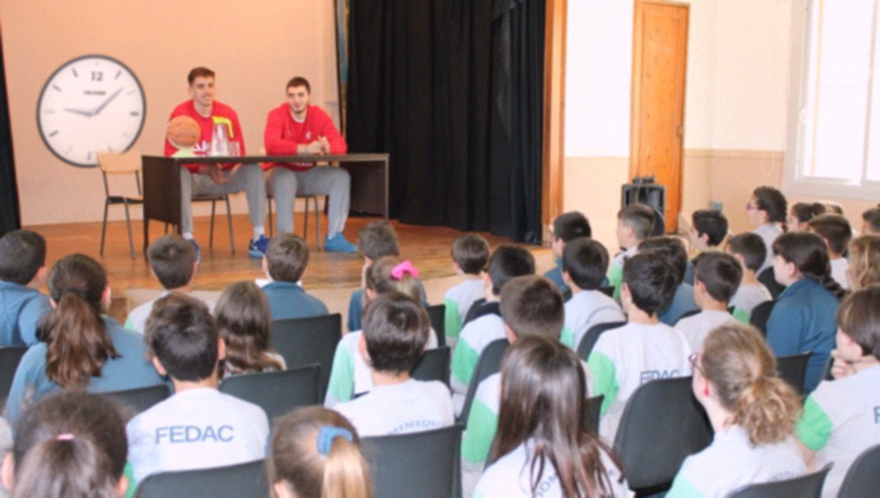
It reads {"hour": 9, "minute": 8}
